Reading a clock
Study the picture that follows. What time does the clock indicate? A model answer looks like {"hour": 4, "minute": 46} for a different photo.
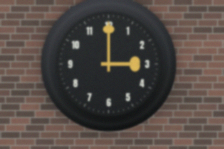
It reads {"hour": 3, "minute": 0}
